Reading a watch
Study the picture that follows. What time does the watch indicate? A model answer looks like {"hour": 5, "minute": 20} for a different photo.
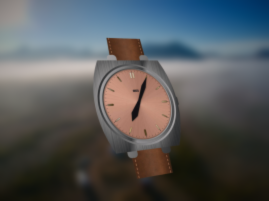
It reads {"hour": 7, "minute": 5}
